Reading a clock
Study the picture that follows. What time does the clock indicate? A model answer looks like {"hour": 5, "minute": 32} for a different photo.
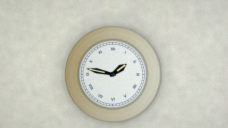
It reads {"hour": 1, "minute": 47}
